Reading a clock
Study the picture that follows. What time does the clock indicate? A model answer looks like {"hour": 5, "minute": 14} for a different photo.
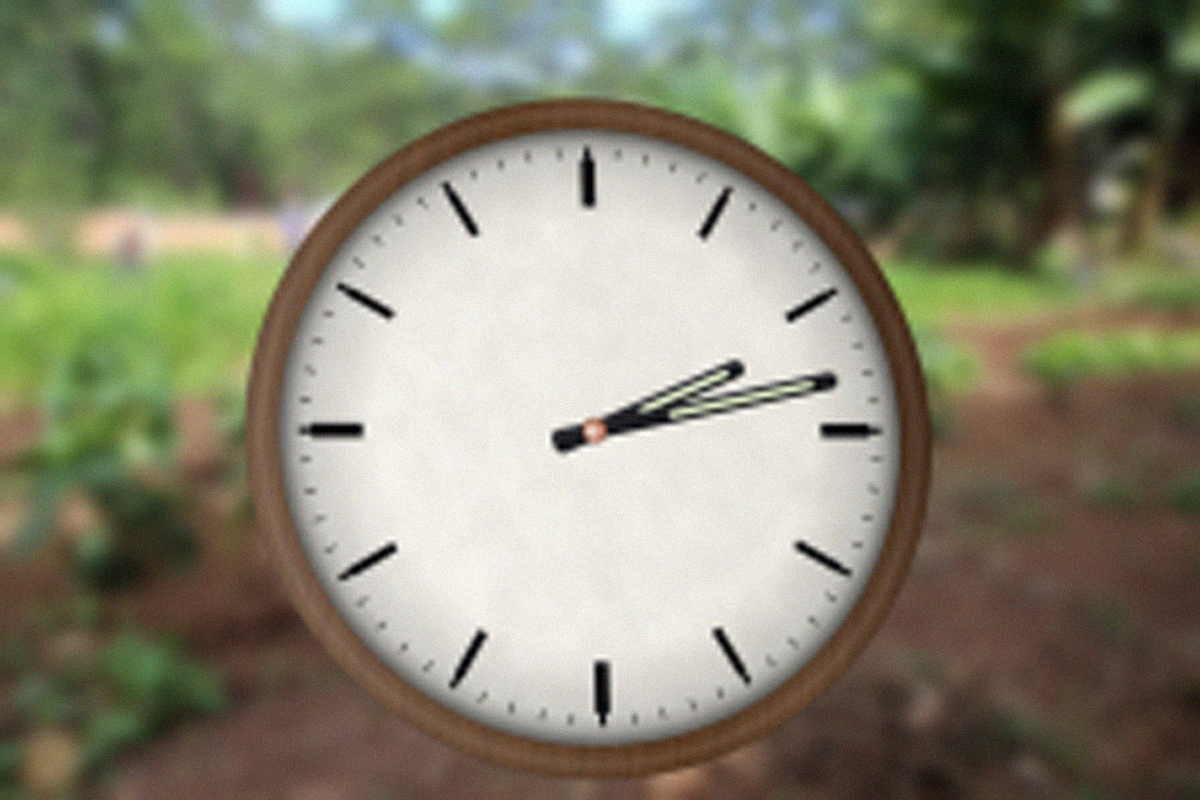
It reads {"hour": 2, "minute": 13}
